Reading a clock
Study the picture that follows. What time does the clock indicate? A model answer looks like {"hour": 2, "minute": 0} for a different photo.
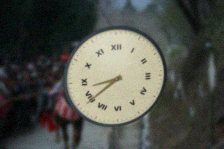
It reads {"hour": 8, "minute": 39}
